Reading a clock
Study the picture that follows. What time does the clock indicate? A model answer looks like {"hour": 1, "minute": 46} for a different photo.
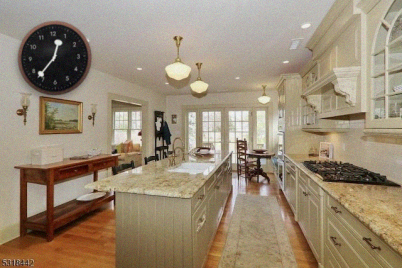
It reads {"hour": 12, "minute": 37}
